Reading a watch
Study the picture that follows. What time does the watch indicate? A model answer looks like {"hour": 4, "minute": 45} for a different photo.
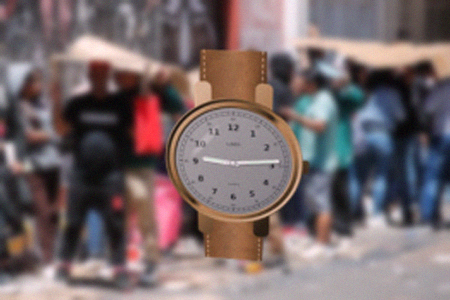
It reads {"hour": 9, "minute": 14}
